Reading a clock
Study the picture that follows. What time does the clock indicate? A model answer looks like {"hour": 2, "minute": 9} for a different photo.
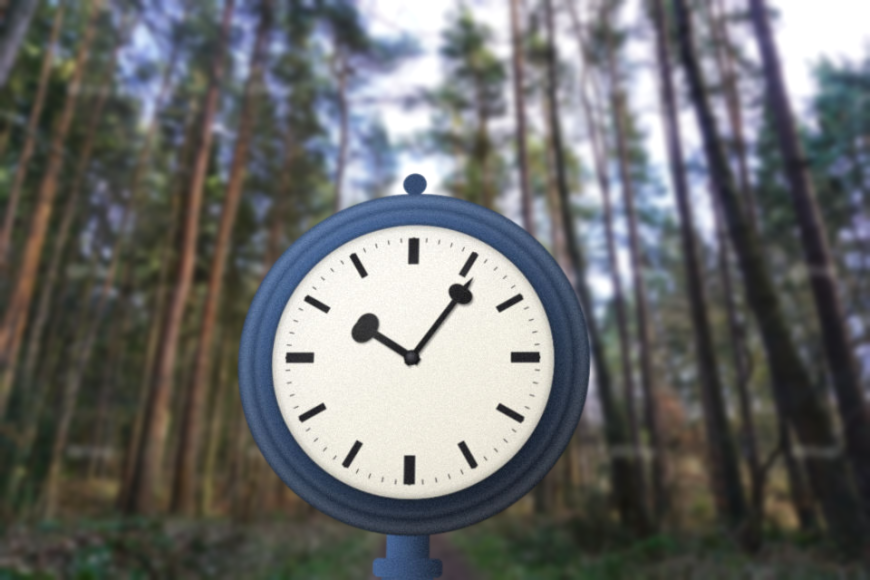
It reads {"hour": 10, "minute": 6}
